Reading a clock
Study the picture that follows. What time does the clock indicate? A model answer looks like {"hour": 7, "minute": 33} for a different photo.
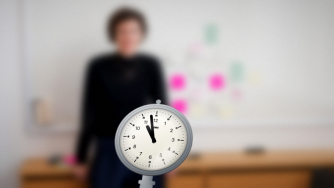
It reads {"hour": 10, "minute": 58}
